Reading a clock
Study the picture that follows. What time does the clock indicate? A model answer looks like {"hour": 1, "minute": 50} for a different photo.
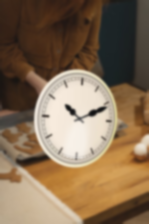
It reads {"hour": 10, "minute": 11}
